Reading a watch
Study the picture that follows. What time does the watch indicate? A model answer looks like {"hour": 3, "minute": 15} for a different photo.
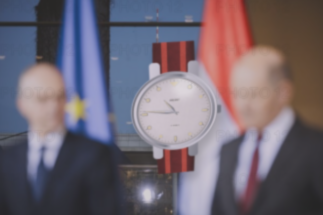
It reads {"hour": 10, "minute": 46}
